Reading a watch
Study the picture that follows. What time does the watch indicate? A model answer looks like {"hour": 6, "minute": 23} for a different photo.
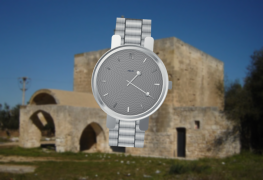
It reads {"hour": 1, "minute": 20}
